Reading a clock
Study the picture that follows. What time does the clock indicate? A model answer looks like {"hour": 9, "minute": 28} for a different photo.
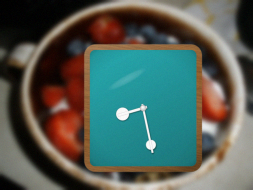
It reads {"hour": 8, "minute": 28}
